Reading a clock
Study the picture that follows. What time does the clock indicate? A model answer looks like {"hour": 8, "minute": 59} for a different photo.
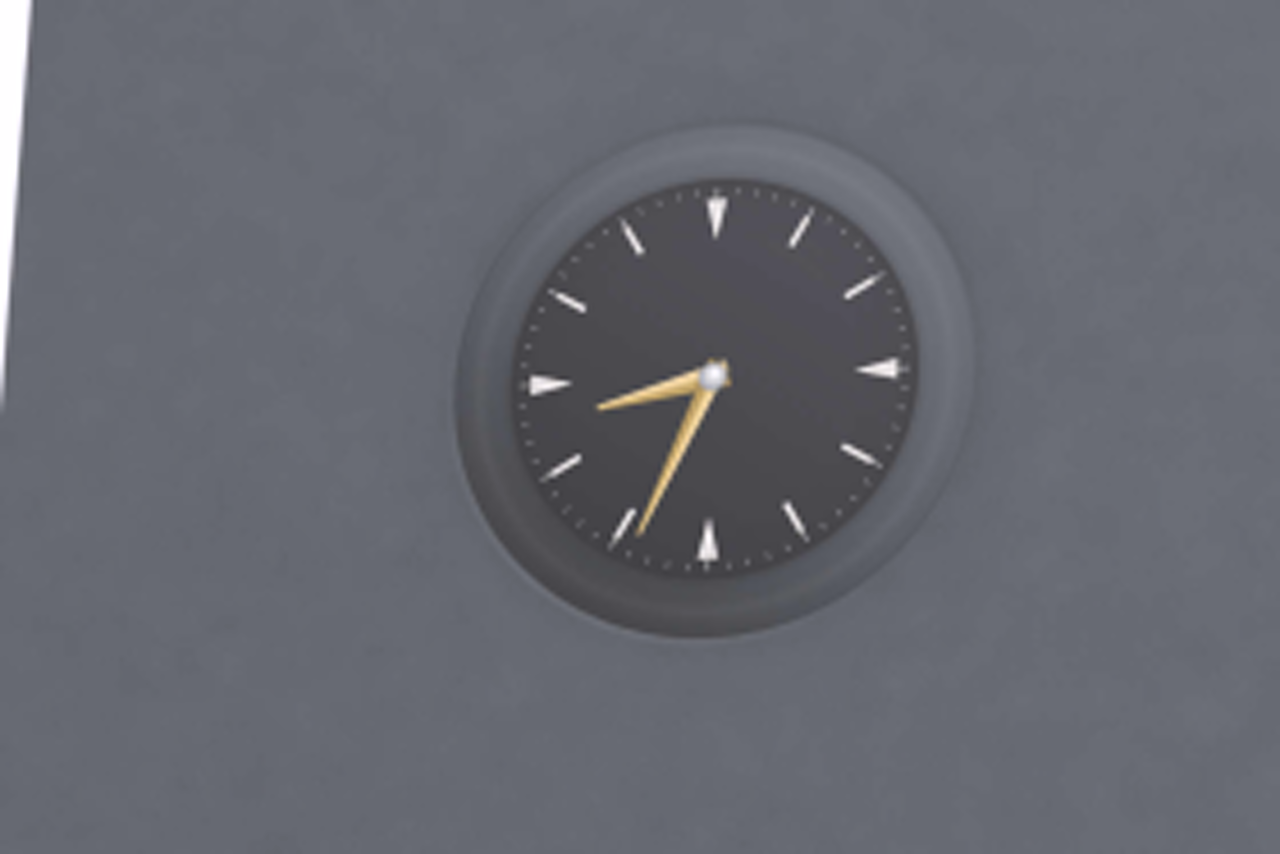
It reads {"hour": 8, "minute": 34}
